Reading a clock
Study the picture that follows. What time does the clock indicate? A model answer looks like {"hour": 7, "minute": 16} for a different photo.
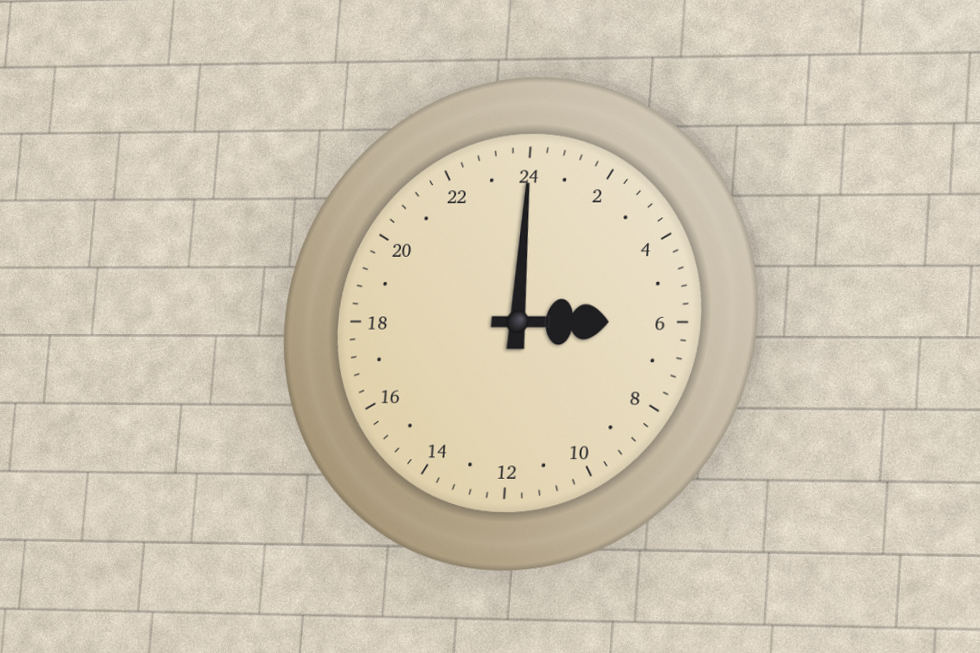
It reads {"hour": 6, "minute": 0}
